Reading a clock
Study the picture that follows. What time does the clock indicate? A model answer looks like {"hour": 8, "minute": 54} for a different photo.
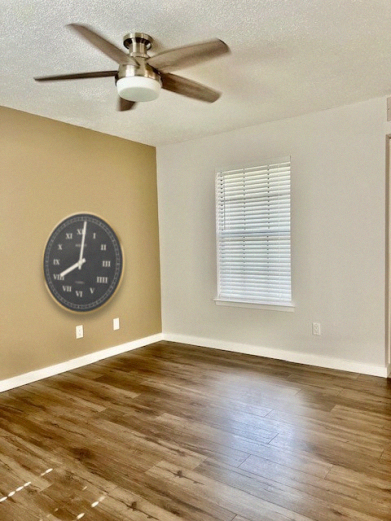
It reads {"hour": 8, "minute": 1}
